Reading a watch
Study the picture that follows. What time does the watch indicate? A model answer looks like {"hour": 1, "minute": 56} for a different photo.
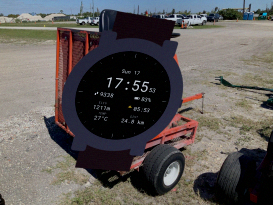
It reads {"hour": 17, "minute": 55}
